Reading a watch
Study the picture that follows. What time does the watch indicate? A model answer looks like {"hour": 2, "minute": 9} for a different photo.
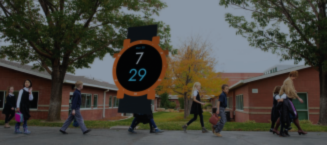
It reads {"hour": 7, "minute": 29}
